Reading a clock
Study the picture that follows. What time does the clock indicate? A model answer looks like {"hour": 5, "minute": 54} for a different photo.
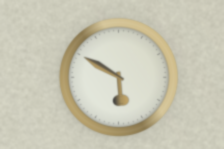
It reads {"hour": 5, "minute": 50}
